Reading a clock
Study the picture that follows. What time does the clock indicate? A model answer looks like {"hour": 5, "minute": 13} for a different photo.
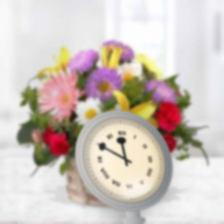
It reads {"hour": 11, "minute": 50}
